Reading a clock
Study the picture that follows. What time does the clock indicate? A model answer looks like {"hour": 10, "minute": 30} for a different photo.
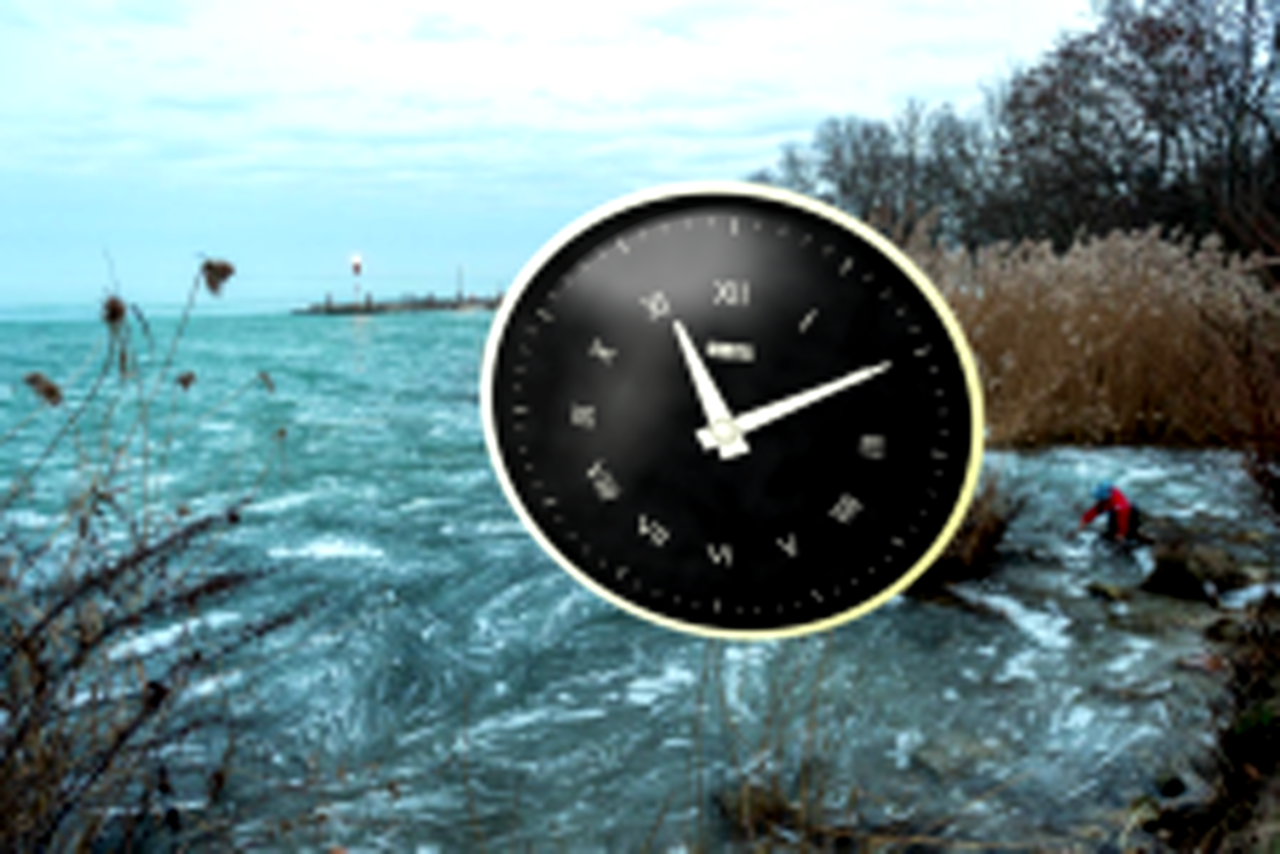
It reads {"hour": 11, "minute": 10}
